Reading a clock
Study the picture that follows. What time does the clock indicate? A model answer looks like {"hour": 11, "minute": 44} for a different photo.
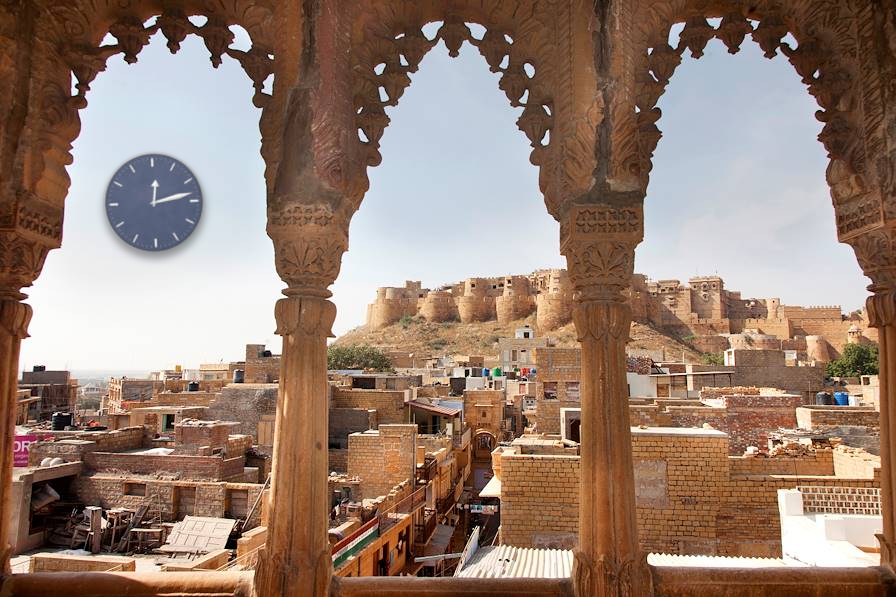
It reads {"hour": 12, "minute": 13}
